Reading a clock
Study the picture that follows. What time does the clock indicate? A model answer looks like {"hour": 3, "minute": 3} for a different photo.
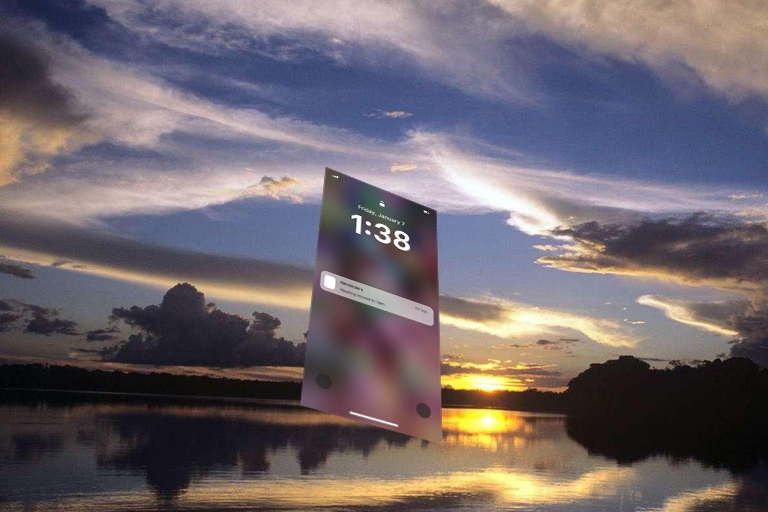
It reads {"hour": 1, "minute": 38}
